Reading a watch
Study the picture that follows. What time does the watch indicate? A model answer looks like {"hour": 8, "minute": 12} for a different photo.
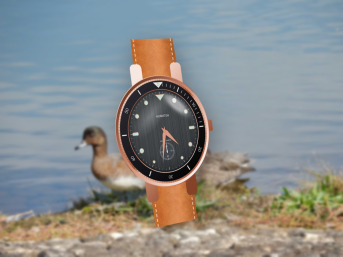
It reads {"hour": 4, "minute": 32}
